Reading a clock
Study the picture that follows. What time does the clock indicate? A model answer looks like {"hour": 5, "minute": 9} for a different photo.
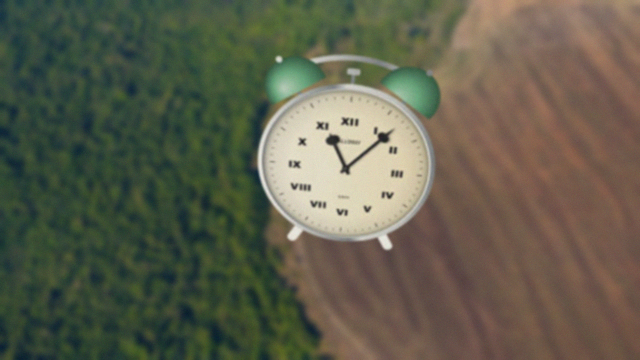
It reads {"hour": 11, "minute": 7}
